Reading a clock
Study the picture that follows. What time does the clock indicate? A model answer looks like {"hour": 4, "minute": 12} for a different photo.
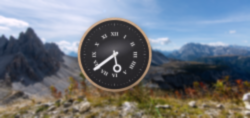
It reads {"hour": 5, "minute": 39}
